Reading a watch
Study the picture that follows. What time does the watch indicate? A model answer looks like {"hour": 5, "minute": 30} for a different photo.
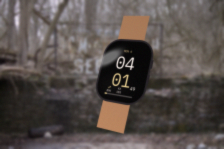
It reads {"hour": 4, "minute": 1}
